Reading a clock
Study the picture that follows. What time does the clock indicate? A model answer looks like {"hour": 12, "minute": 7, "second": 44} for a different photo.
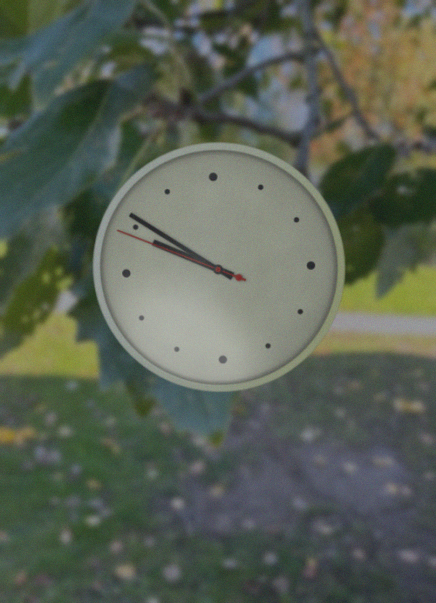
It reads {"hour": 9, "minute": 50, "second": 49}
